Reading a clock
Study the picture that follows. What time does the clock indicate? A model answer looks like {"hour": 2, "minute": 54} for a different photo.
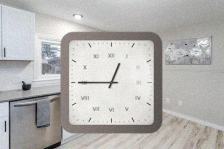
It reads {"hour": 12, "minute": 45}
